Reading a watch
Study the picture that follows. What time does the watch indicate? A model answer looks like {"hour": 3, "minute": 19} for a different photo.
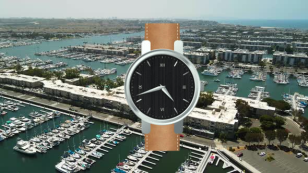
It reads {"hour": 4, "minute": 42}
